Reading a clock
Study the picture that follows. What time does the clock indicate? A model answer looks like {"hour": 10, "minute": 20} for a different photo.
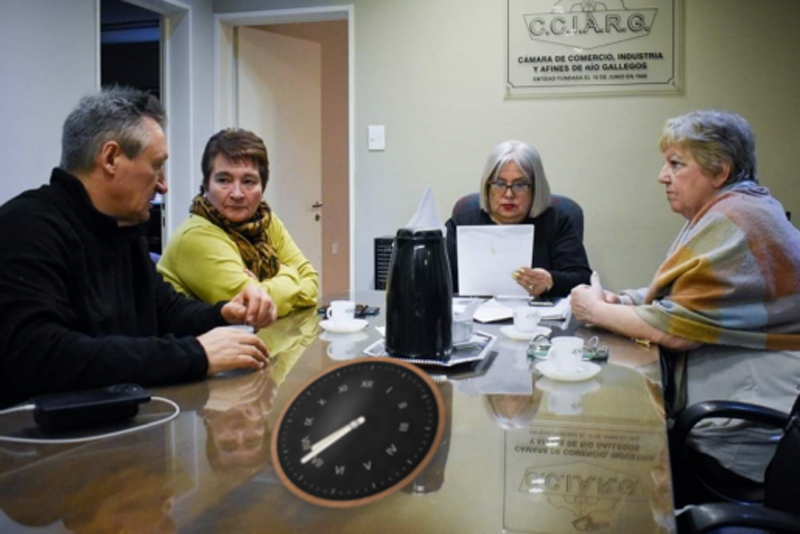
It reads {"hour": 7, "minute": 37}
